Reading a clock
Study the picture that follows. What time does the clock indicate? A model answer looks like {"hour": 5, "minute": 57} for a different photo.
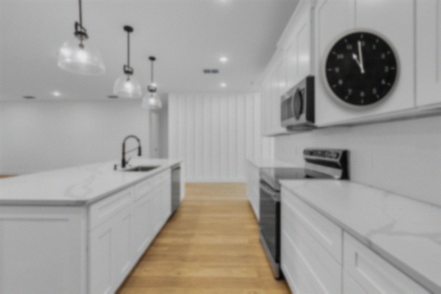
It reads {"hour": 10, "minute": 59}
